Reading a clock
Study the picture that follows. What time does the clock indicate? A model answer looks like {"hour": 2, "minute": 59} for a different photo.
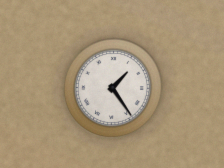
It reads {"hour": 1, "minute": 24}
